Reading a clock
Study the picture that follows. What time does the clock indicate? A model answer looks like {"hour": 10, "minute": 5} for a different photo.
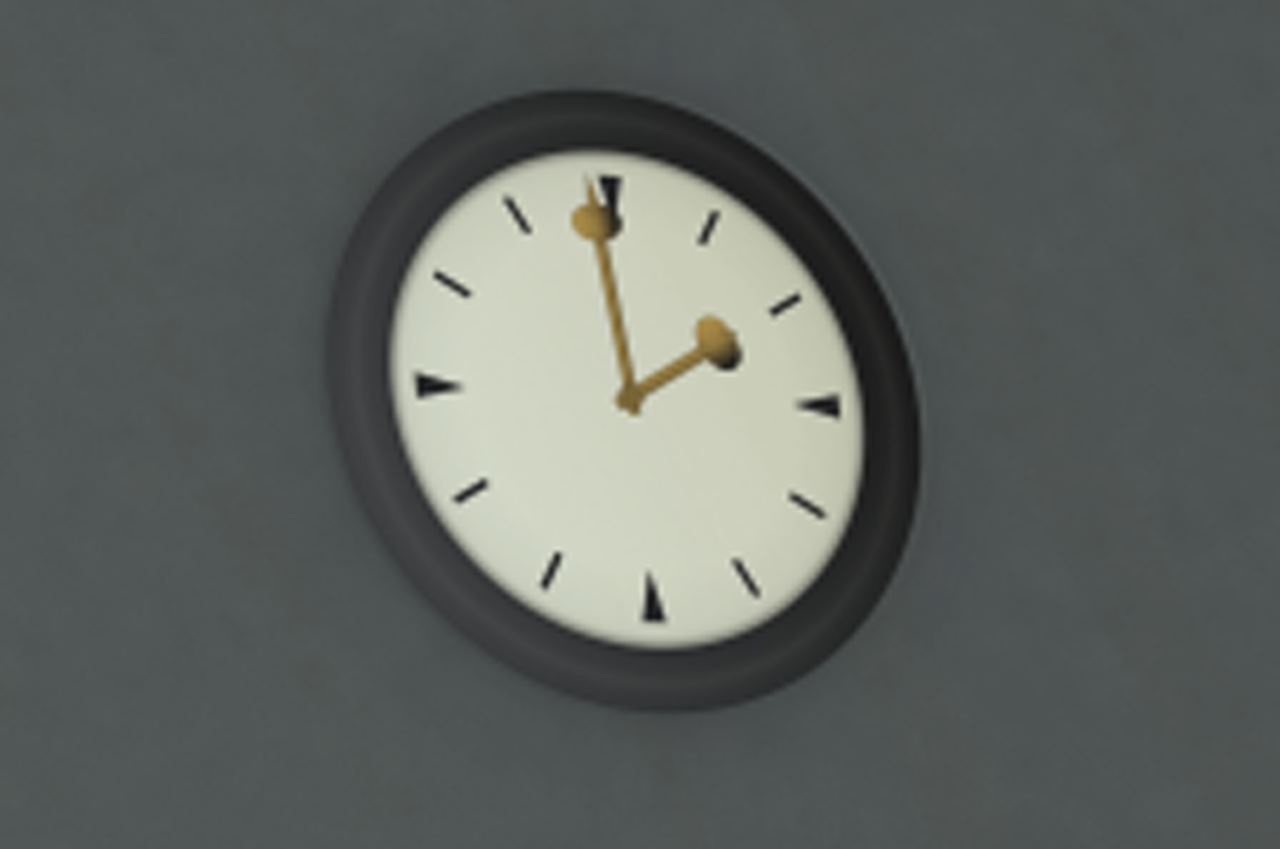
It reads {"hour": 1, "minute": 59}
